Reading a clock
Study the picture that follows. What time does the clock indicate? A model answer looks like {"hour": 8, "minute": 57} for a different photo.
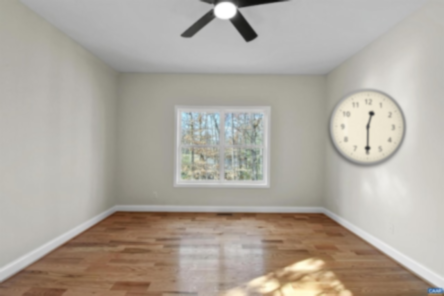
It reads {"hour": 12, "minute": 30}
